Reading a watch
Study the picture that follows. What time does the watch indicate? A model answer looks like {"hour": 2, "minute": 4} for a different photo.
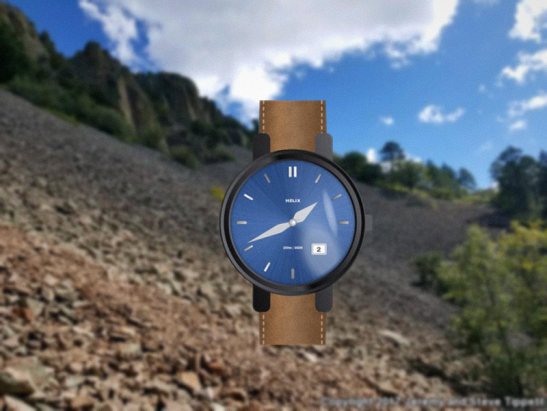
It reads {"hour": 1, "minute": 41}
